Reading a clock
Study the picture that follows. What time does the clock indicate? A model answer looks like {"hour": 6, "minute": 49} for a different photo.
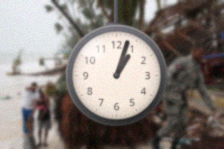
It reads {"hour": 1, "minute": 3}
